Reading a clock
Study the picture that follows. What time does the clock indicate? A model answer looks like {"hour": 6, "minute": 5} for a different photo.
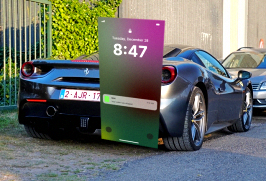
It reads {"hour": 8, "minute": 47}
